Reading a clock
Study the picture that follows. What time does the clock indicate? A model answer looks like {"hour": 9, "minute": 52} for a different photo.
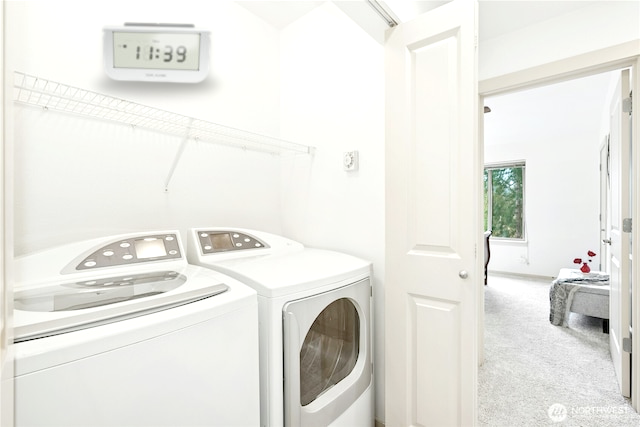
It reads {"hour": 11, "minute": 39}
